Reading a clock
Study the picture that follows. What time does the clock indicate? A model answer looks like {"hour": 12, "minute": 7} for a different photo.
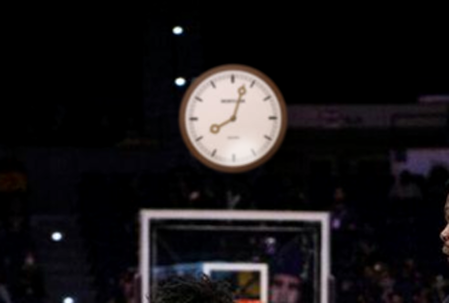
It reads {"hour": 8, "minute": 3}
